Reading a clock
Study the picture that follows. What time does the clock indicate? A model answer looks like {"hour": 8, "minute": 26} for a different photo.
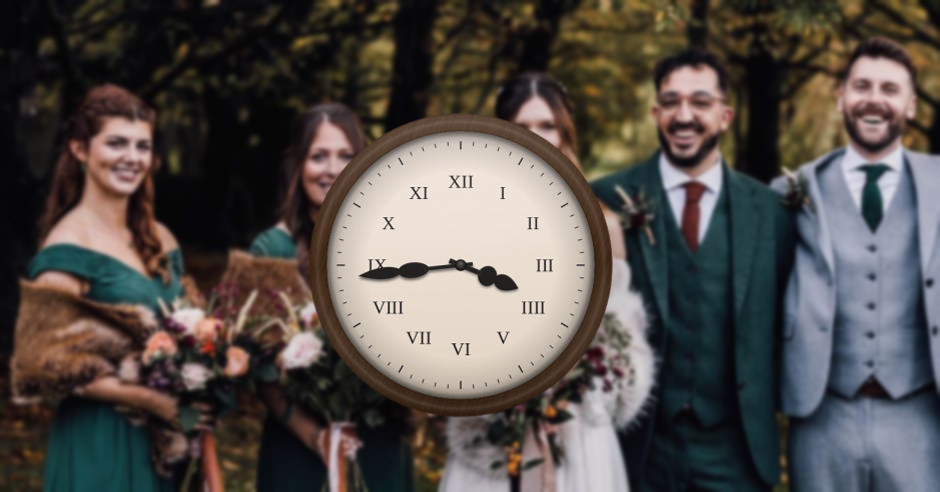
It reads {"hour": 3, "minute": 44}
